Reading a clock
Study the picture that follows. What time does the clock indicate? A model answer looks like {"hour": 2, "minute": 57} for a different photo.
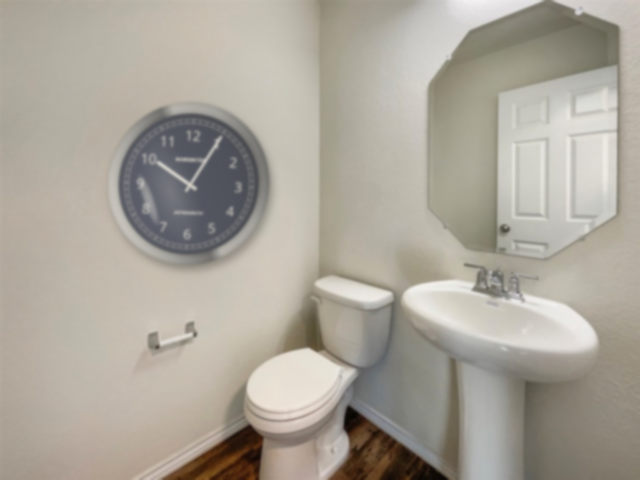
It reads {"hour": 10, "minute": 5}
